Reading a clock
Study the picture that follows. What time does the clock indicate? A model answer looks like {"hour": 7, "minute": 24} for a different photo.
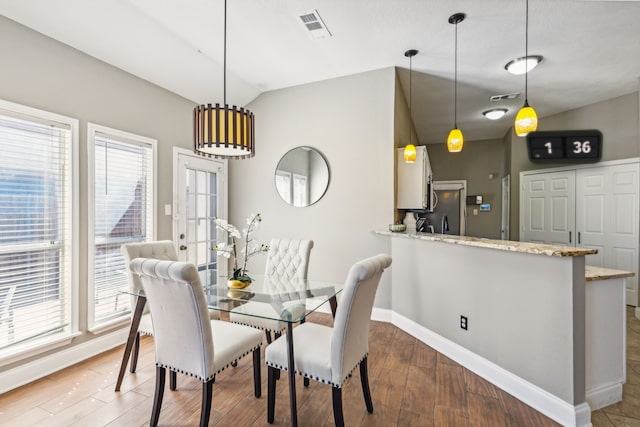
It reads {"hour": 1, "minute": 36}
